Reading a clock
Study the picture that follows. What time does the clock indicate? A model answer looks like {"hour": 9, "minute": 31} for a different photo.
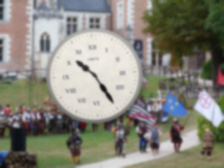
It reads {"hour": 10, "minute": 25}
